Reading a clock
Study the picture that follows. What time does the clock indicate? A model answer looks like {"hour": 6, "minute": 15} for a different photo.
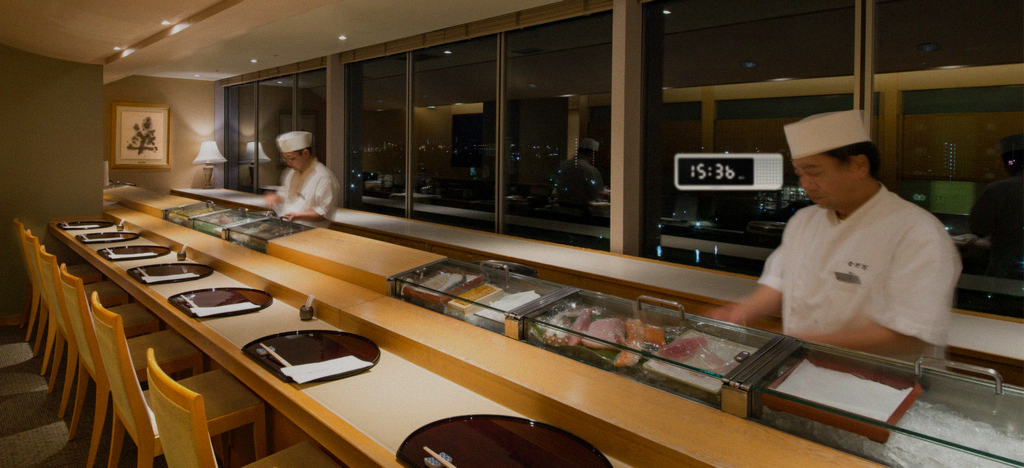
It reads {"hour": 15, "minute": 36}
